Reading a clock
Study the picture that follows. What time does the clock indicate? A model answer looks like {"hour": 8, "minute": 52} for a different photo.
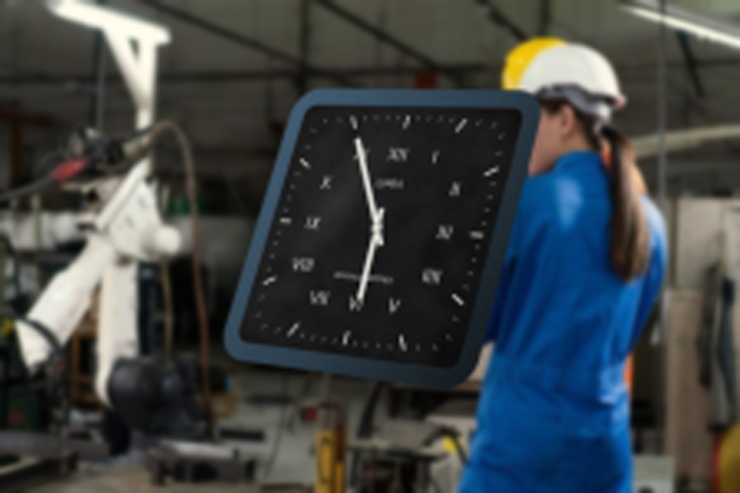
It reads {"hour": 5, "minute": 55}
